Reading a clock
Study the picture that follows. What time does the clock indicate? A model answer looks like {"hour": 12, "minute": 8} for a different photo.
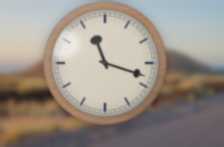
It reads {"hour": 11, "minute": 18}
